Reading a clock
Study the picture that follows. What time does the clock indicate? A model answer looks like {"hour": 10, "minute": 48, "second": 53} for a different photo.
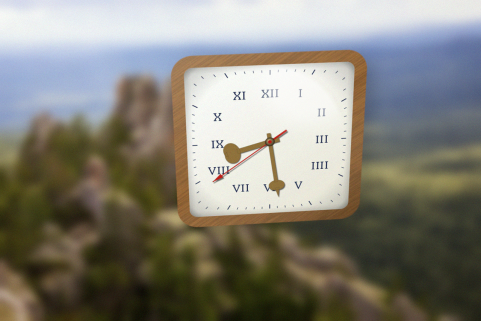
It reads {"hour": 8, "minute": 28, "second": 39}
